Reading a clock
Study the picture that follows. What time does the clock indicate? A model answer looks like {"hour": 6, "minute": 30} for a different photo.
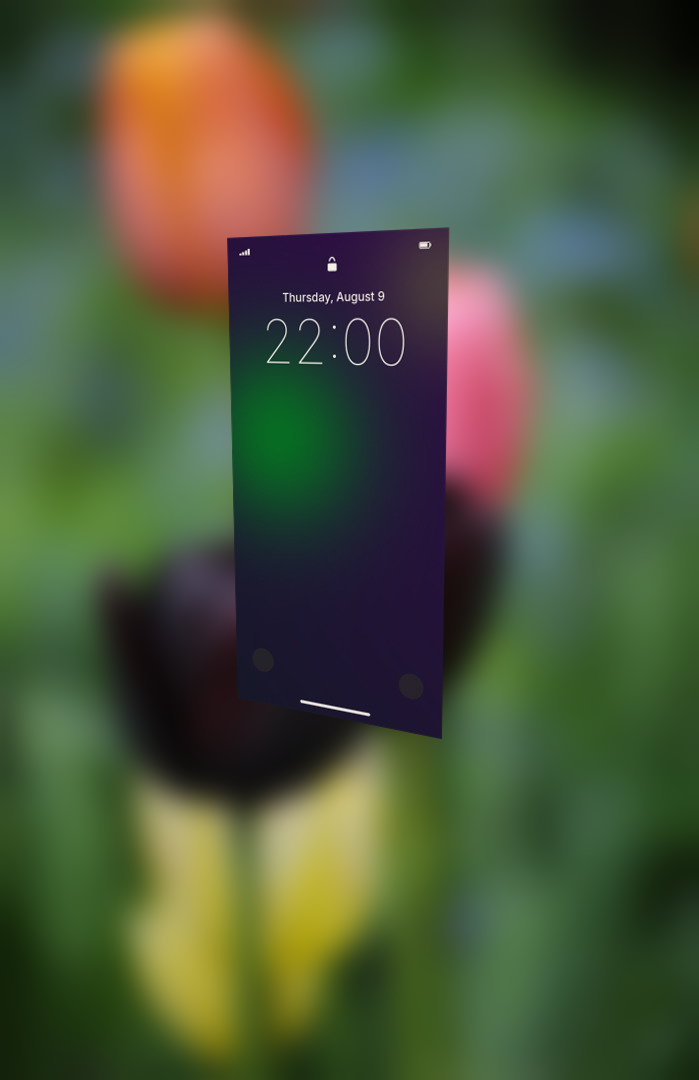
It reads {"hour": 22, "minute": 0}
